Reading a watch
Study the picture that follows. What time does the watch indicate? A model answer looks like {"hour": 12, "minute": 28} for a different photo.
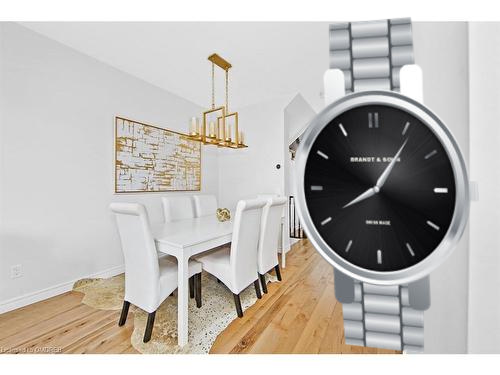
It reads {"hour": 8, "minute": 6}
